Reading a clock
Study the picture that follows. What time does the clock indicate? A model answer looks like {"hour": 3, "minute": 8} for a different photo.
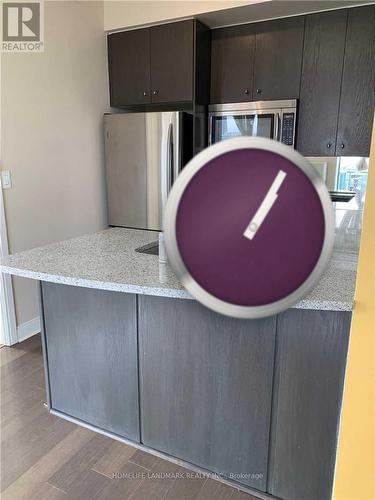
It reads {"hour": 1, "minute": 5}
